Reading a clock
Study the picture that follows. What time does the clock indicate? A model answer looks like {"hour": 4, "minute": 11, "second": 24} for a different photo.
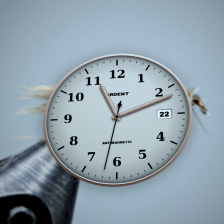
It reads {"hour": 11, "minute": 11, "second": 32}
